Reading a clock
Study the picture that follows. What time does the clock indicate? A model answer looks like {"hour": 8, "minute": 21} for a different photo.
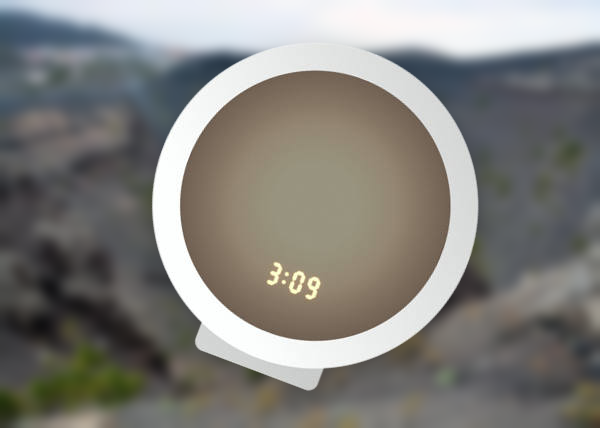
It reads {"hour": 3, "minute": 9}
